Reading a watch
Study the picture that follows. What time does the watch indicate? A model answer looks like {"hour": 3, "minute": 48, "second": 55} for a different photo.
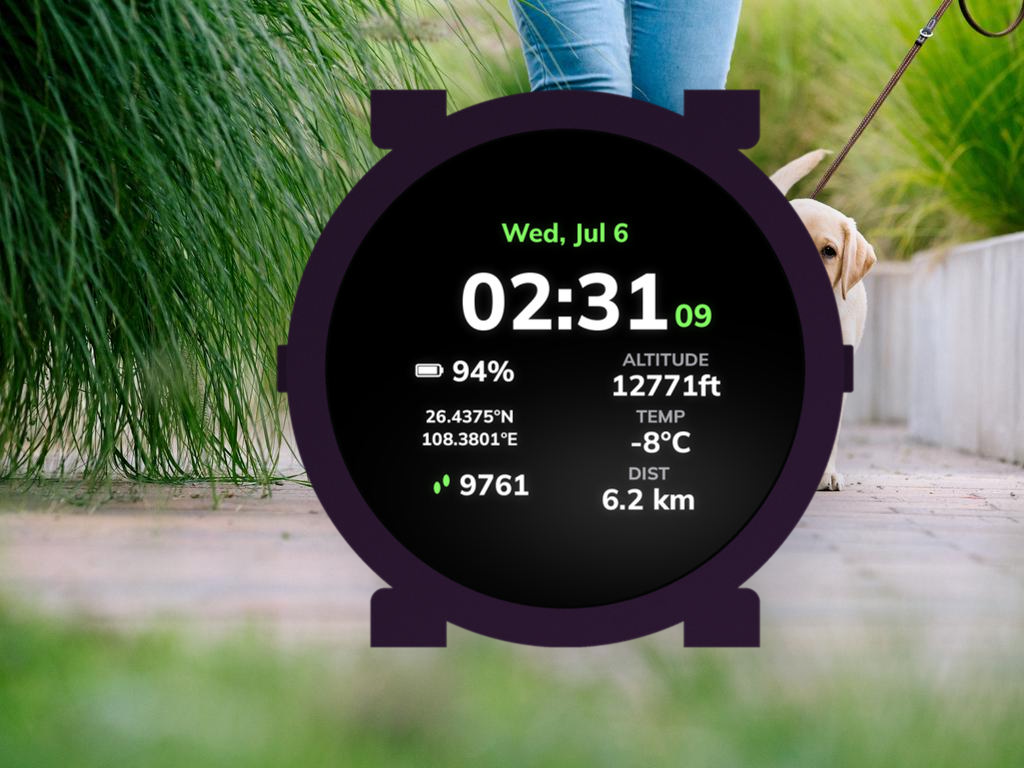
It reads {"hour": 2, "minute": 31, "second": 9}
